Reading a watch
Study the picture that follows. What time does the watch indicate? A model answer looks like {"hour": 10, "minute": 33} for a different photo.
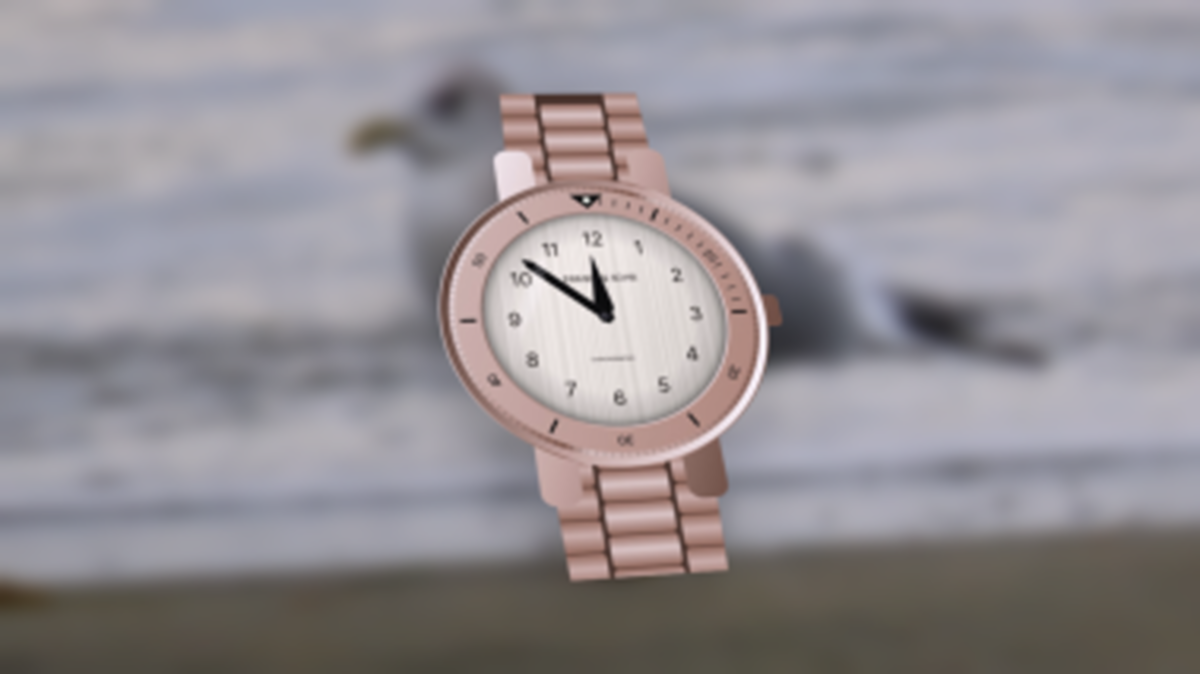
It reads {"hour": 11, "minute": 52}
